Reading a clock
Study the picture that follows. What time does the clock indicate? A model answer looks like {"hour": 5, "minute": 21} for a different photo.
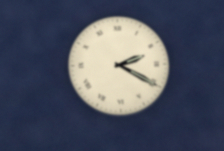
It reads {"hour": 2, "minute": 20}
